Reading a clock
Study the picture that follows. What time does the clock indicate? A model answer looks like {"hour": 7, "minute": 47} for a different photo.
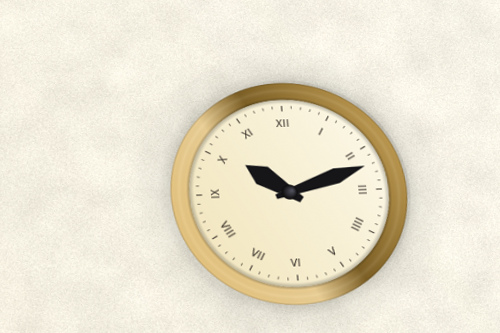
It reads {"hour": 10, "minute": 12}
